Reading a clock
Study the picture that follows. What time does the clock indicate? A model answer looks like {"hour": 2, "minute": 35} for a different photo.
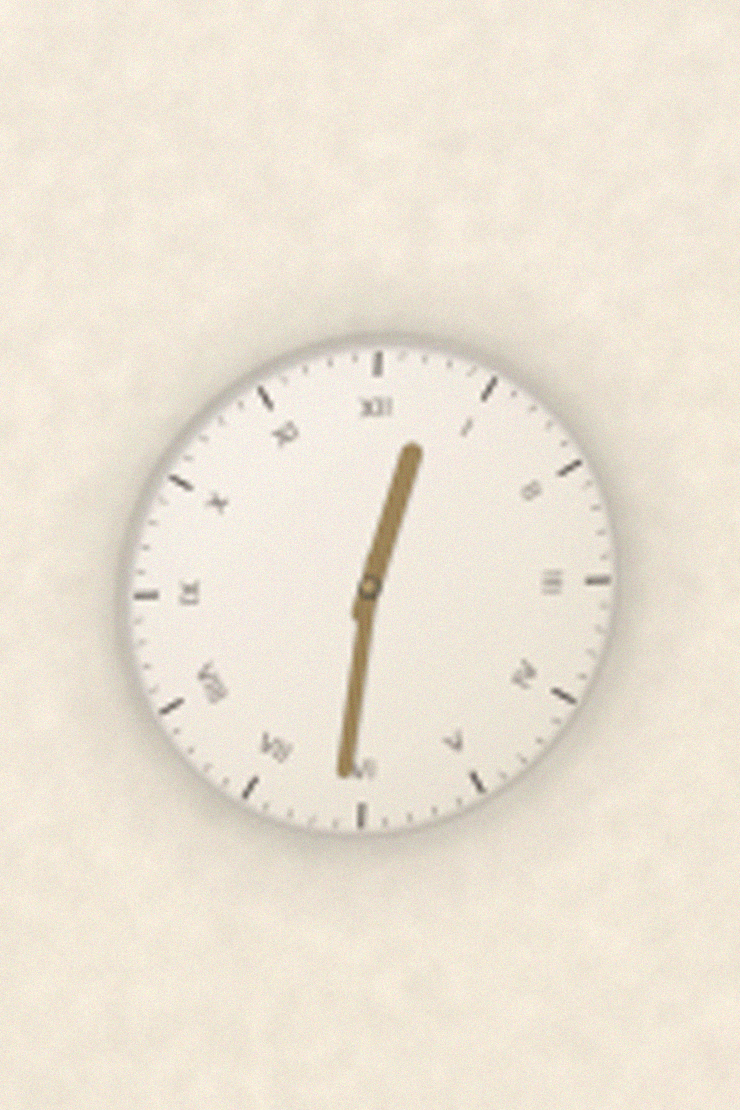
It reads {"hour": 12, "minute": 31}
